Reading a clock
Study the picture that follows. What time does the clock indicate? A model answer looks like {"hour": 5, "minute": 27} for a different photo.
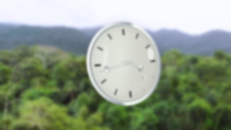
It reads {"hour": 3, "minute": 43}
